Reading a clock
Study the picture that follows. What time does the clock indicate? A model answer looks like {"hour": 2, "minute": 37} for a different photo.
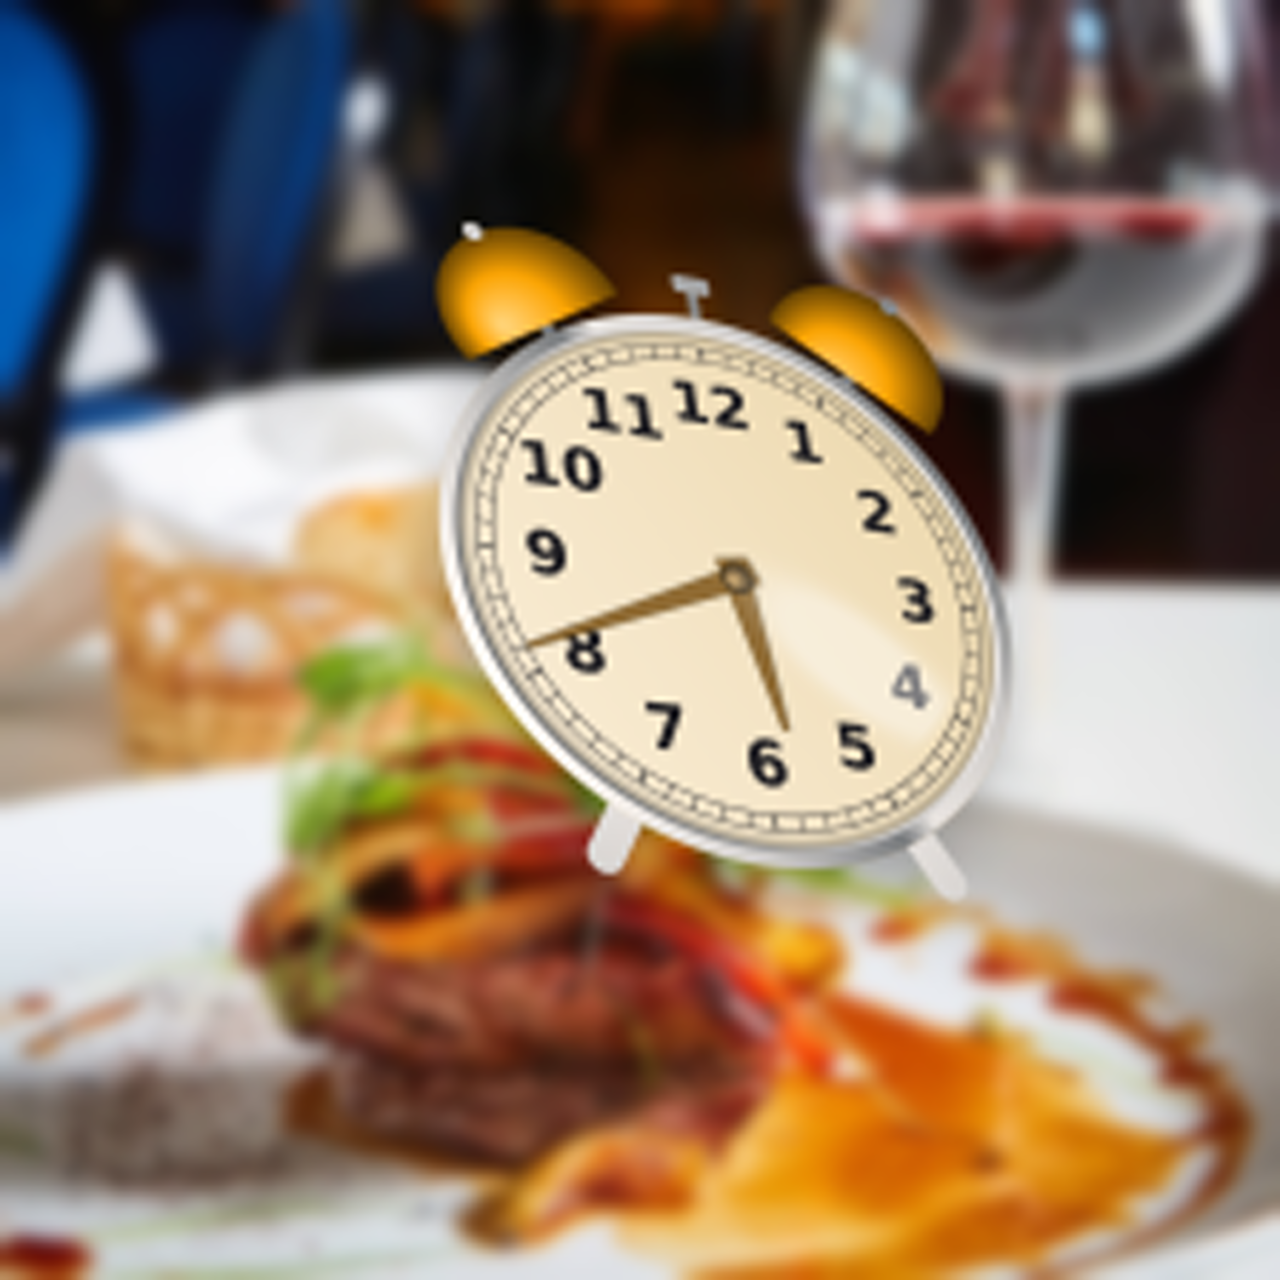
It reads {"hour": 5, "minute": 41}
